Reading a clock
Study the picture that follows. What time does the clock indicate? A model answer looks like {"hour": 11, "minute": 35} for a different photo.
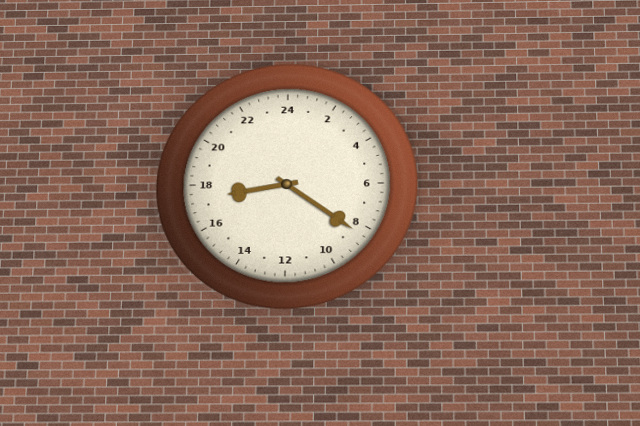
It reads {"hour": 17, "minute": 21}
